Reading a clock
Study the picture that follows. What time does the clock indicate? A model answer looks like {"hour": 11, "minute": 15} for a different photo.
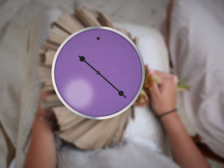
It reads {"hour": 10, "minute": 22}
